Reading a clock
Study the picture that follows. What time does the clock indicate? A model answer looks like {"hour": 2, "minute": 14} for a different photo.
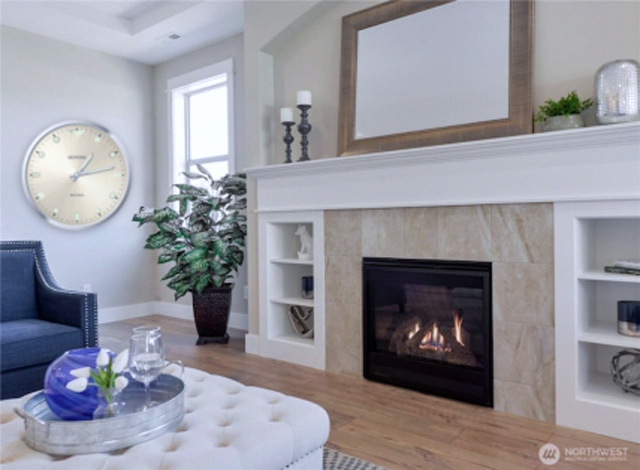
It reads {"hour": 1, "minute": 13}
